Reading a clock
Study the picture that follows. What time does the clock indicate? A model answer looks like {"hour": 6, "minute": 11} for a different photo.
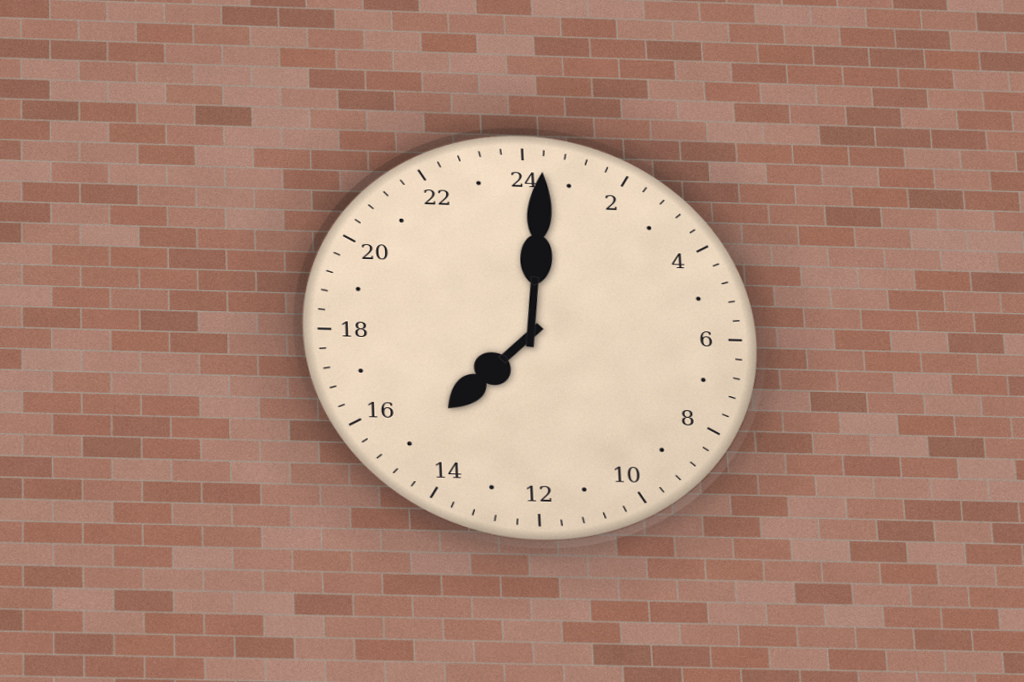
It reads {"hour": 15, "minute": 1}
